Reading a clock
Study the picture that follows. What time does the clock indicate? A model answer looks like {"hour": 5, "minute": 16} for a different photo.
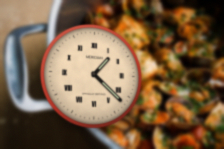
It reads {"hour": 1, "minute": 22}
